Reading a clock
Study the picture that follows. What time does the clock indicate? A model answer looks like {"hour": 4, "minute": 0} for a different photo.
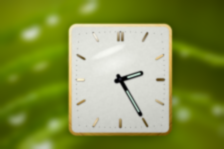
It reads {"hour": 2, "minute": 25}
